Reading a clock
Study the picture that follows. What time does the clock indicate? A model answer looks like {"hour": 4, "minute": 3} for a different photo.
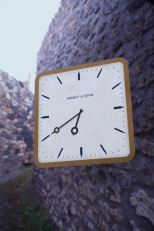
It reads {"hour": 6, "minute": 40}
